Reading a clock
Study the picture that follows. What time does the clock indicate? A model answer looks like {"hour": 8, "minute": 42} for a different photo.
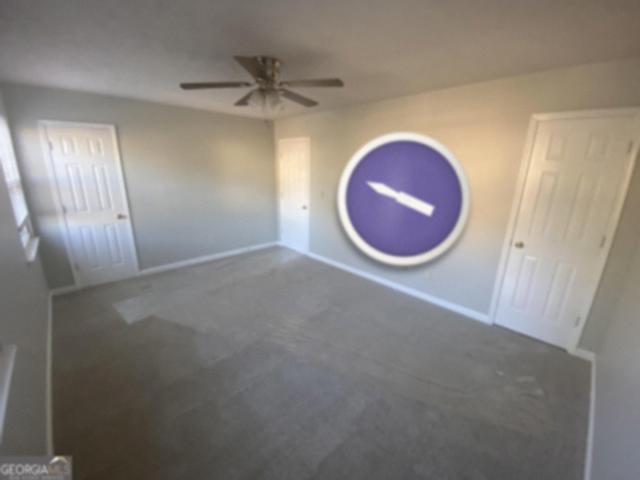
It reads {"hour": 3, "minute": 49}
